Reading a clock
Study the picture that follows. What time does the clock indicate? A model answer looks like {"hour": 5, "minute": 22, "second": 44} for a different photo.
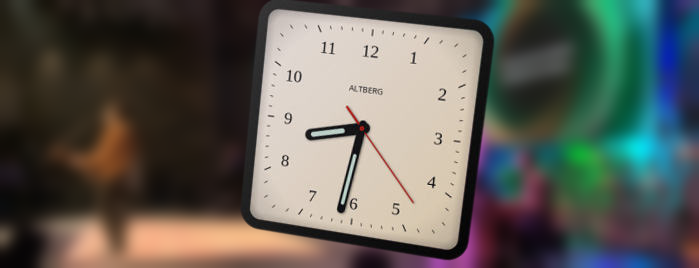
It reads {"hour": 8, "minute": 31, "second": 23}
